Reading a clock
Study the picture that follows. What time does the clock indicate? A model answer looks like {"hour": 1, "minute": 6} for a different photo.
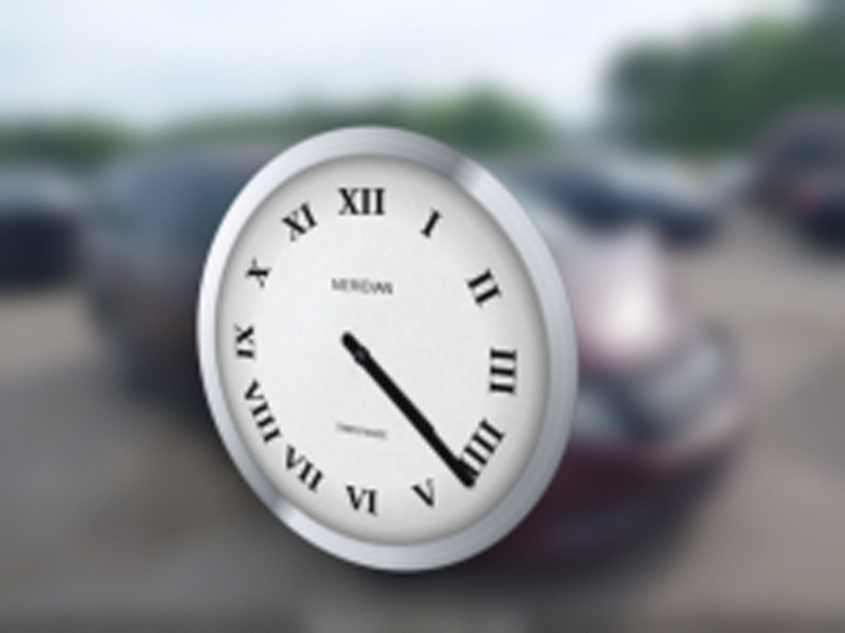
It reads {"hour": 4, "minute": 22}
